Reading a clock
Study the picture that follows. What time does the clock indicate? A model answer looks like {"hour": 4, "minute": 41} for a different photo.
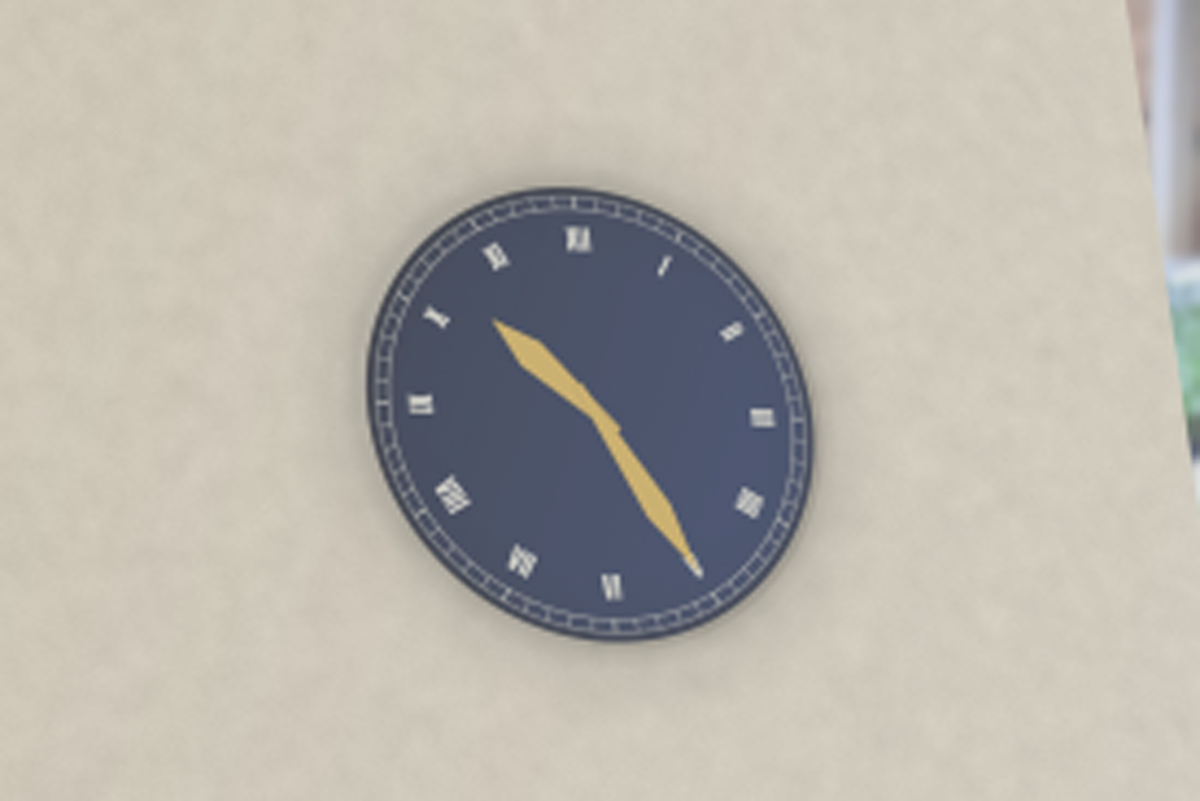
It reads {"hour": 10, "minute": 25}
